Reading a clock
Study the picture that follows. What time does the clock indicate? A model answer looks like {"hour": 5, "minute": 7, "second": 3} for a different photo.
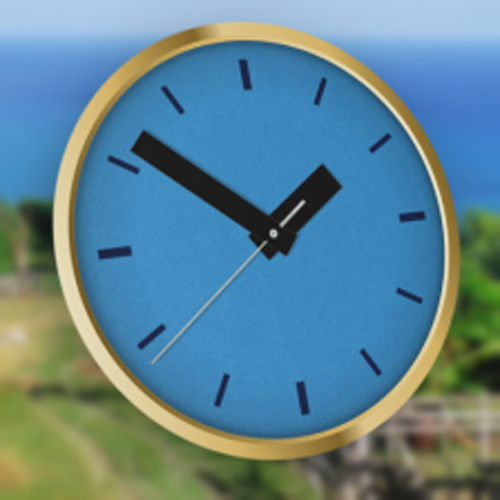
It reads {"hour": 1, "minute": 51, "second": 39}
